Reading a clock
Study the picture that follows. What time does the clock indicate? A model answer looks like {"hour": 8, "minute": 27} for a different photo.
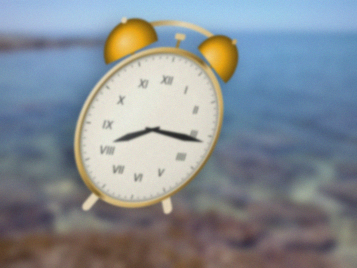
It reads {"hour": 8, "minute": 16}
